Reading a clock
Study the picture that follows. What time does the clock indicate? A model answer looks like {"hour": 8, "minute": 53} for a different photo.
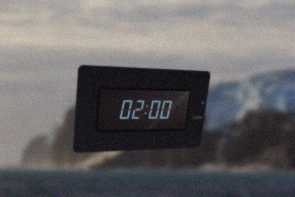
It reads {"hour": 2, "minute": 0}
